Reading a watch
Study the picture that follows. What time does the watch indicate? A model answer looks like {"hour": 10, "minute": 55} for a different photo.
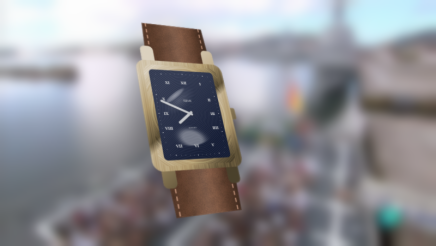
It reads {"hour": 7, "minute": 49}
